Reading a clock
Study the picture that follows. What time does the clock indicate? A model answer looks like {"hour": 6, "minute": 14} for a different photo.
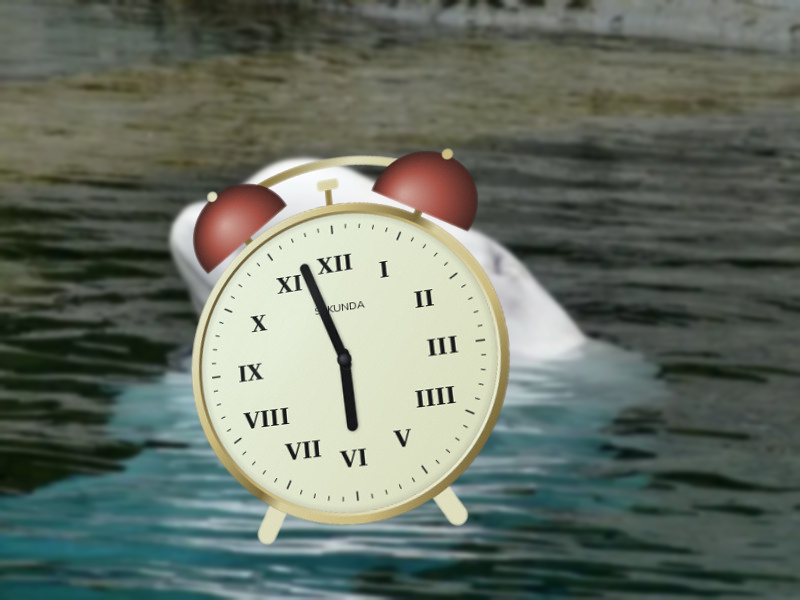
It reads {"hour": 5, "minute": 57}
